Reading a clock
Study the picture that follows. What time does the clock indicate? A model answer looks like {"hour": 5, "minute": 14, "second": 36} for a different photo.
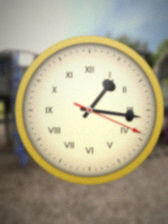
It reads {"hour": 1, "minute": 16, "second": 19}
